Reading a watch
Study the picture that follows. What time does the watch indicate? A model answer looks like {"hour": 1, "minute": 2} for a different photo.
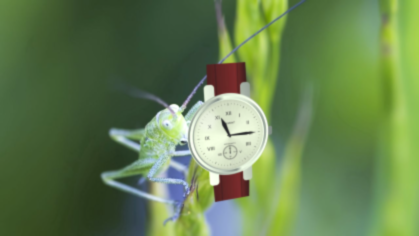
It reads {"hour": 11, "minute": 15}
